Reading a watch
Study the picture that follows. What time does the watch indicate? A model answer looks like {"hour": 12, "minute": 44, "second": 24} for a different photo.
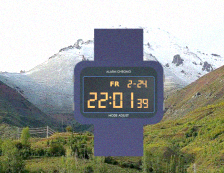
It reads {"hour": 22, "minute": 1, "second": 39}
